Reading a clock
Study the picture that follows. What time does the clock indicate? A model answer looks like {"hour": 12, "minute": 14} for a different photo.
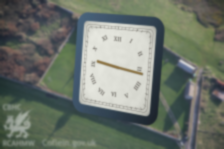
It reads {"hour": 9, "minute": 16}
